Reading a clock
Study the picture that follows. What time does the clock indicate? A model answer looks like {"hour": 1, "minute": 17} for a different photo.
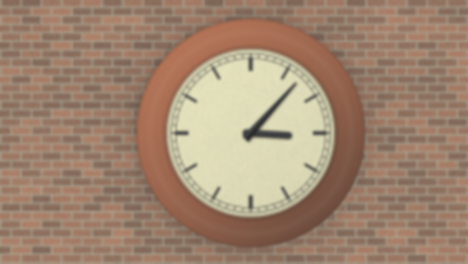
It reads {"hour": 3, "minute": 7}
